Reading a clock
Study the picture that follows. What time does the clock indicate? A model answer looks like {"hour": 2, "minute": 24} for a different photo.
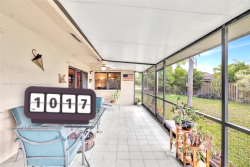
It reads {"hour": 10, "minute": 17}
